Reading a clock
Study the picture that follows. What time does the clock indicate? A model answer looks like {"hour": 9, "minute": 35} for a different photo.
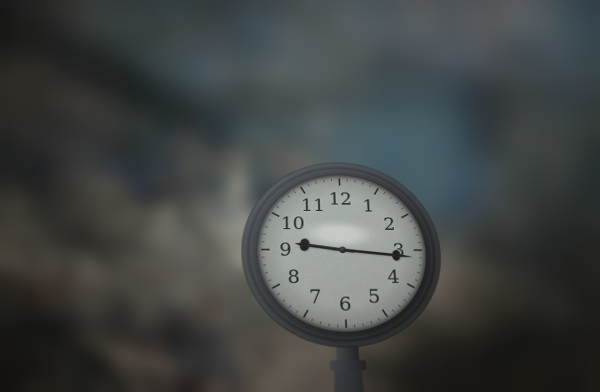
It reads {"hour": 9, "minute": 16}
